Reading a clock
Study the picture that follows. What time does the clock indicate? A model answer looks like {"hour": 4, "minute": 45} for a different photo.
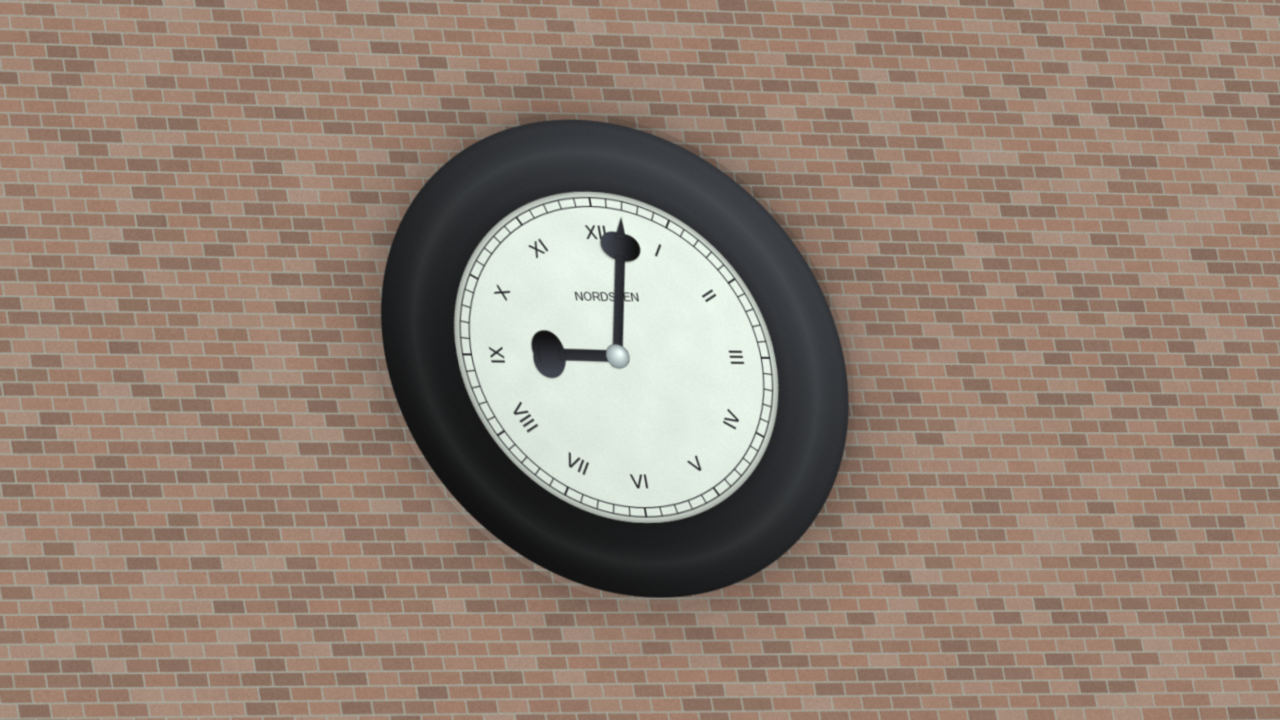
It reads {"hour": 9, "minute": 2}
